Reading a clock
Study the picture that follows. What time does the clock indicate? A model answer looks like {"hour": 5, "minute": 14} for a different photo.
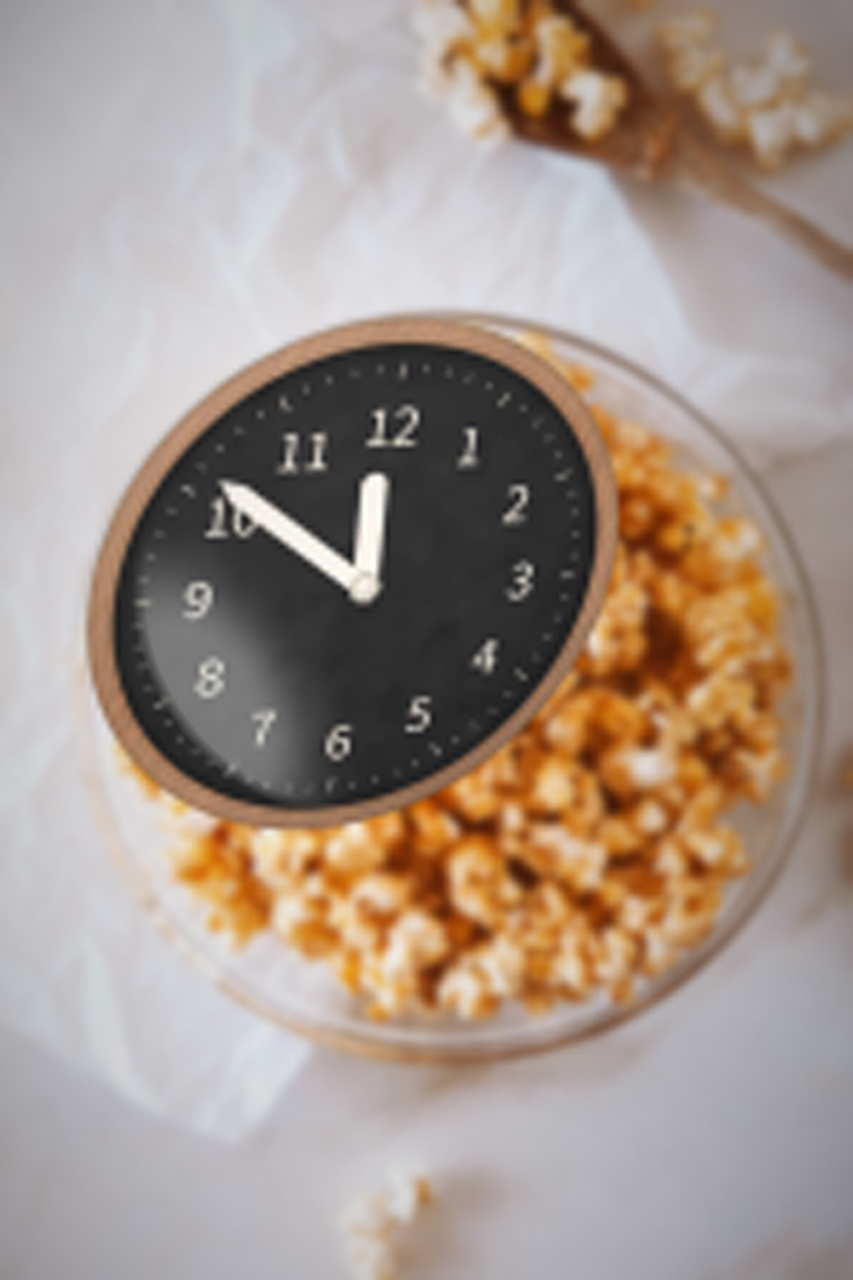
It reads {"hour": 11, "minute": 51}
